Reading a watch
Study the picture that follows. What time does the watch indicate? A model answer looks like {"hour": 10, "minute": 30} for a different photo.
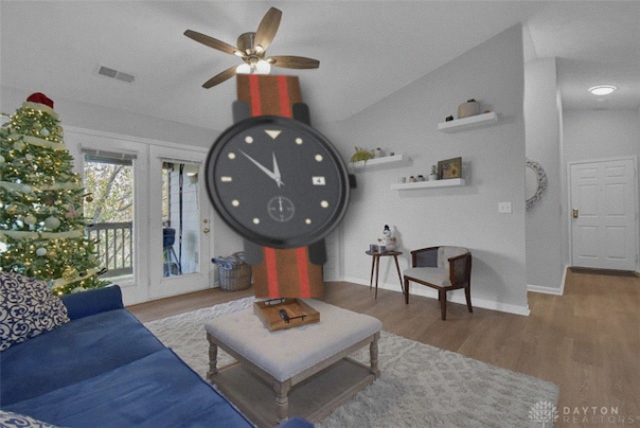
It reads {"hour": 11, "minute": 52}
